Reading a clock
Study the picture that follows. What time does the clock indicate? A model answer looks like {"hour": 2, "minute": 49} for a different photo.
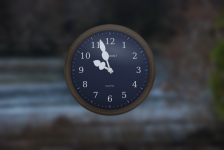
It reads {"hour": 9, "minute": 57}
